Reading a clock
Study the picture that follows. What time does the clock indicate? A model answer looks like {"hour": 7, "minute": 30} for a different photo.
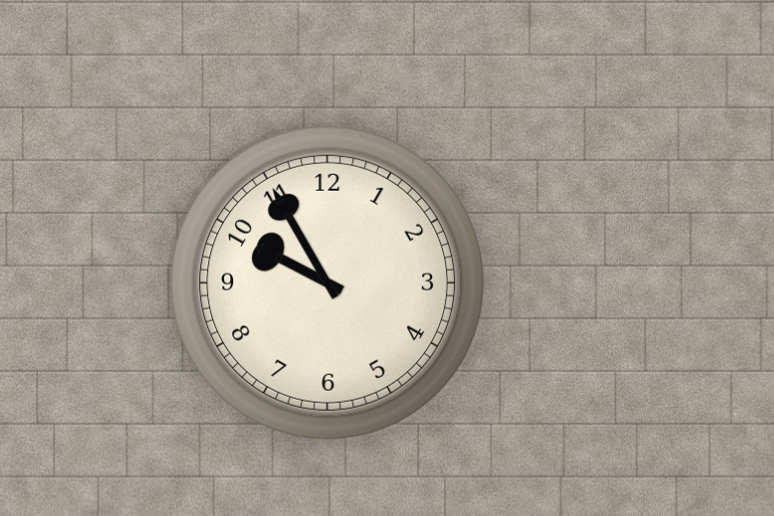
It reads {"hour": 9, "minute": 55}
